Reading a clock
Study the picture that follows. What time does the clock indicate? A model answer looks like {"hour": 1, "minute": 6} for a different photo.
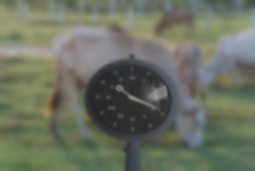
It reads {"hour": 10, "minute": 19}
